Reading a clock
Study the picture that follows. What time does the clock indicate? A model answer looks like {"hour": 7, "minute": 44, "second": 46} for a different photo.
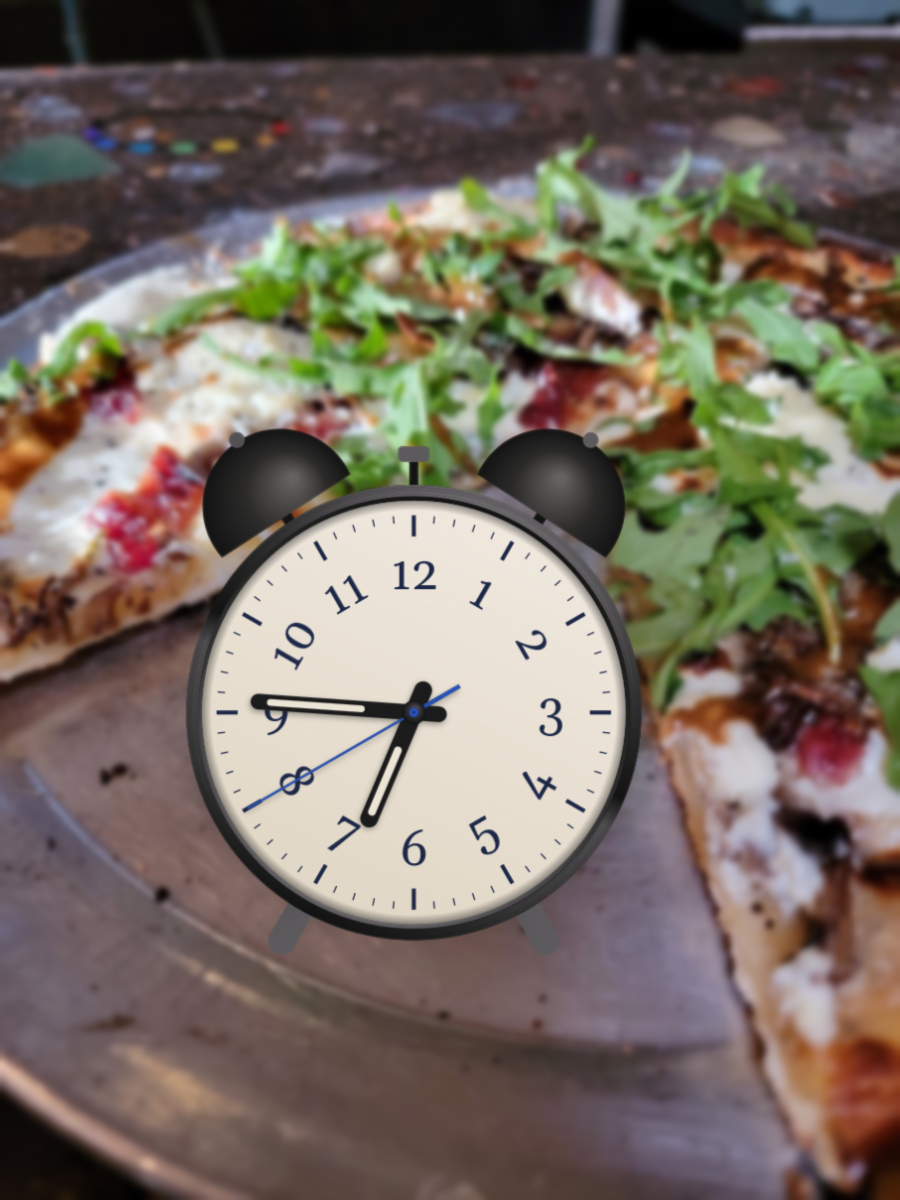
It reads {"hour": 6, "minute": 45, "second": 40}
